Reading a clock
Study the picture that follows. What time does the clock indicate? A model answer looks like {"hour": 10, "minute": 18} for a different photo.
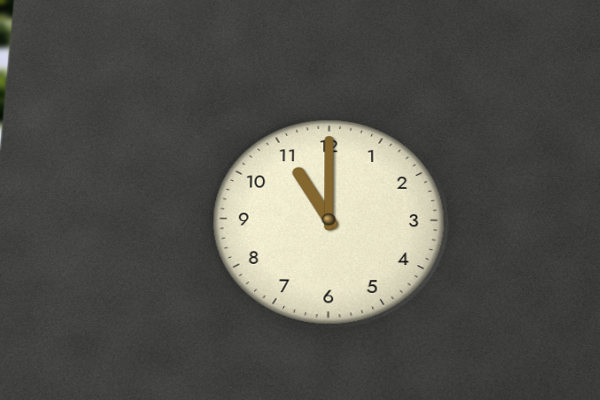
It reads {"hour": 11, "minute": 0}
